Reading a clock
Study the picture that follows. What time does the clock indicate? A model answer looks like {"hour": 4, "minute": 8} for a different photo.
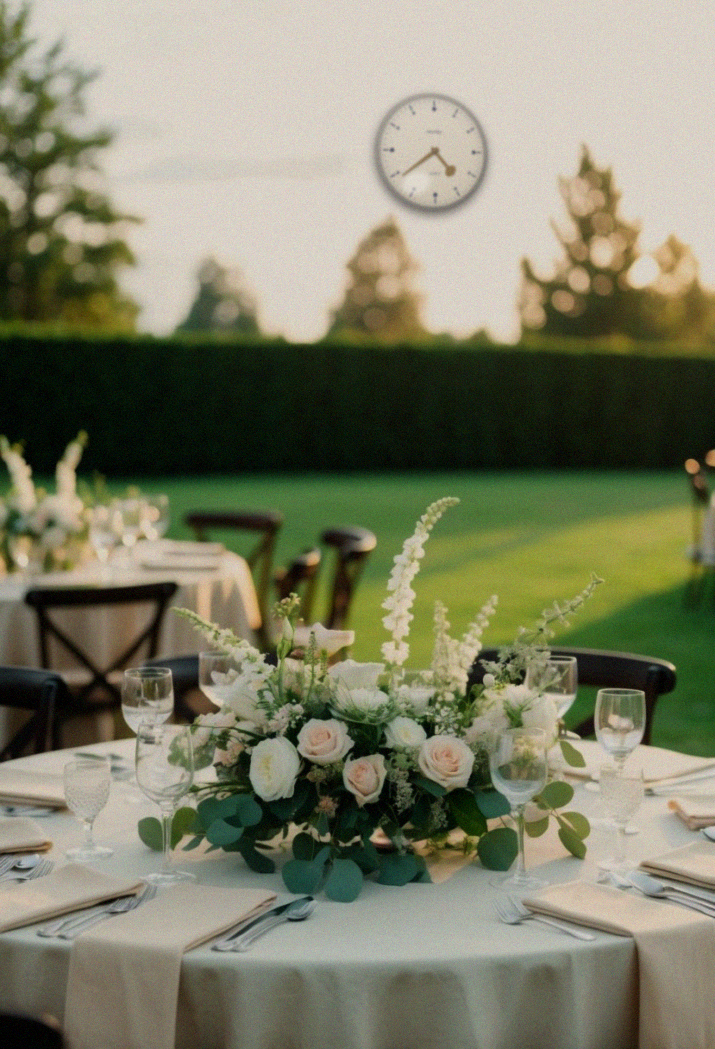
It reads {"hour": 4, "minute": 39}
